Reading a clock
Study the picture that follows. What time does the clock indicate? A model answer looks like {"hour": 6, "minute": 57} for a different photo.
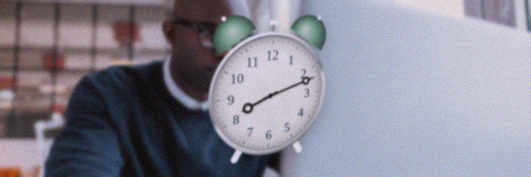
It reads {"hour": 8, "minute": 12}
